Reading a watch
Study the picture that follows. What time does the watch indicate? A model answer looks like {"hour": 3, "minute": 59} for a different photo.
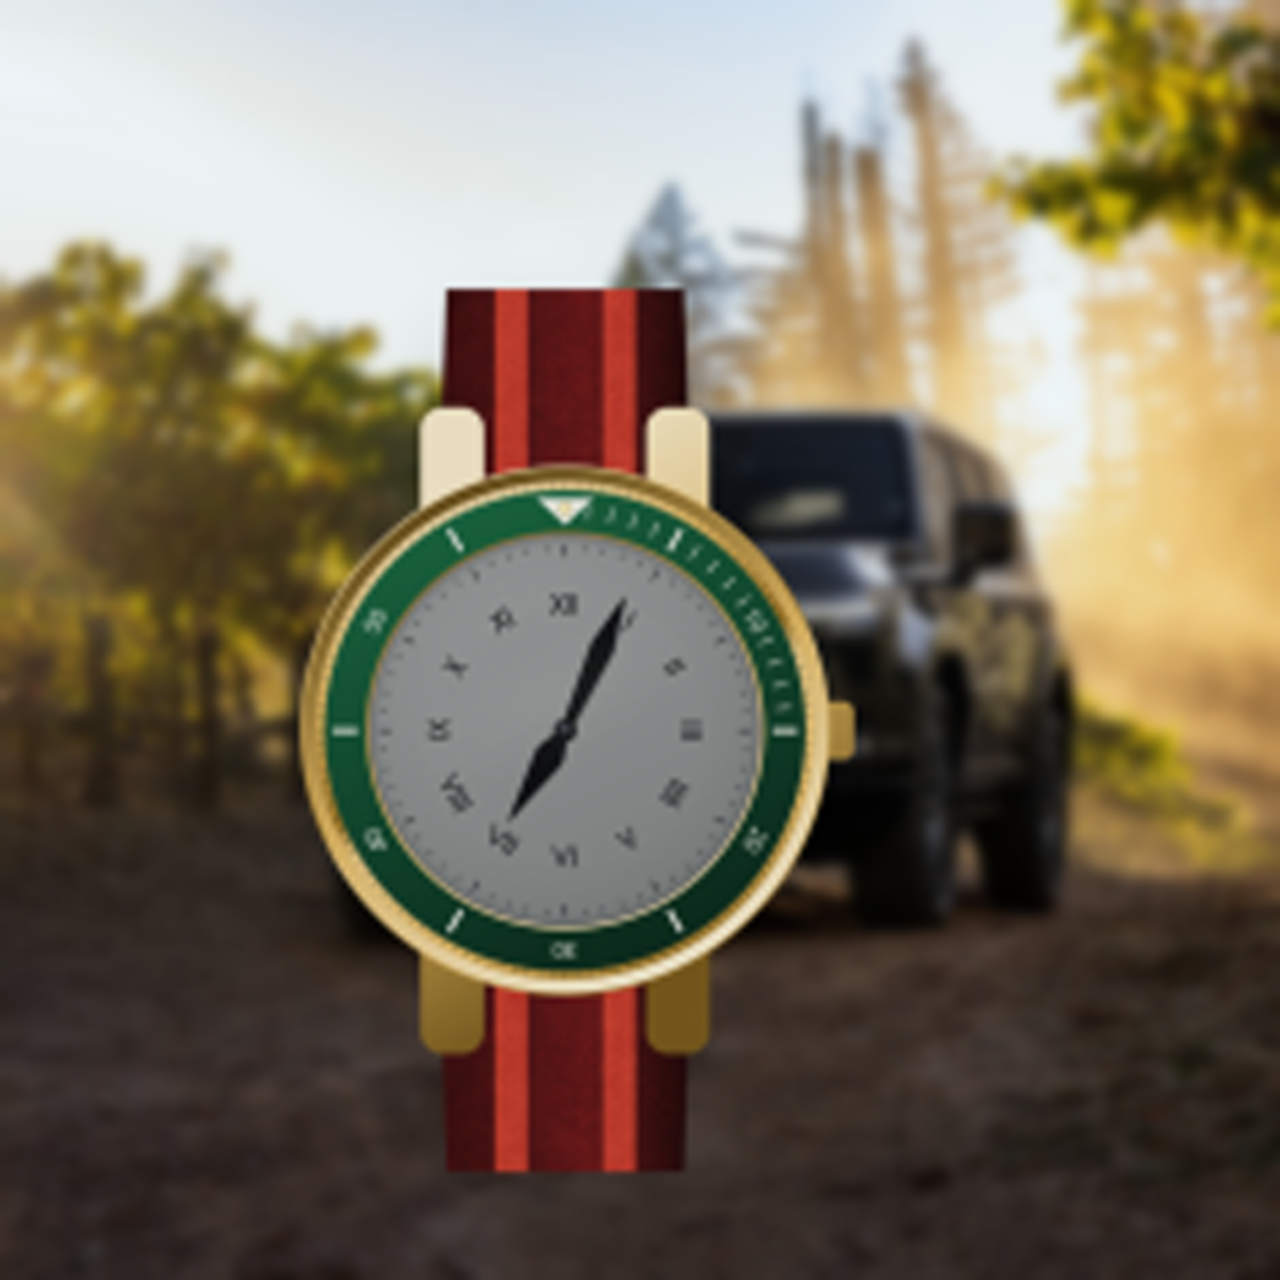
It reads {"hour": 7, "minute": 4}
